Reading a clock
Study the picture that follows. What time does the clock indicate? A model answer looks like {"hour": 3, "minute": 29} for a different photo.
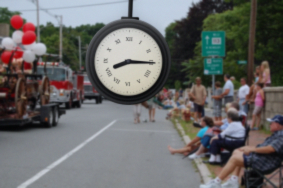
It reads {"hour": 8, "minute": 15}
